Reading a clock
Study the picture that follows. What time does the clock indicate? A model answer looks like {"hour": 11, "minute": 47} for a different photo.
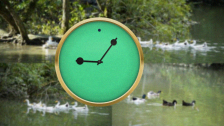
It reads {"hour": 9, "minute": 6}
